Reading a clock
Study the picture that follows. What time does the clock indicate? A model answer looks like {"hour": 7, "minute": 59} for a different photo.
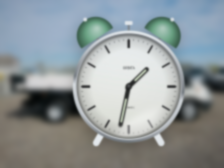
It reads {"hour": 1, "minute": 32}
